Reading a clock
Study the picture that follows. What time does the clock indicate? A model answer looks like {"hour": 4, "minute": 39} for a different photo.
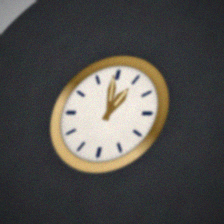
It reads {"hour": 12, "minute": 59}
